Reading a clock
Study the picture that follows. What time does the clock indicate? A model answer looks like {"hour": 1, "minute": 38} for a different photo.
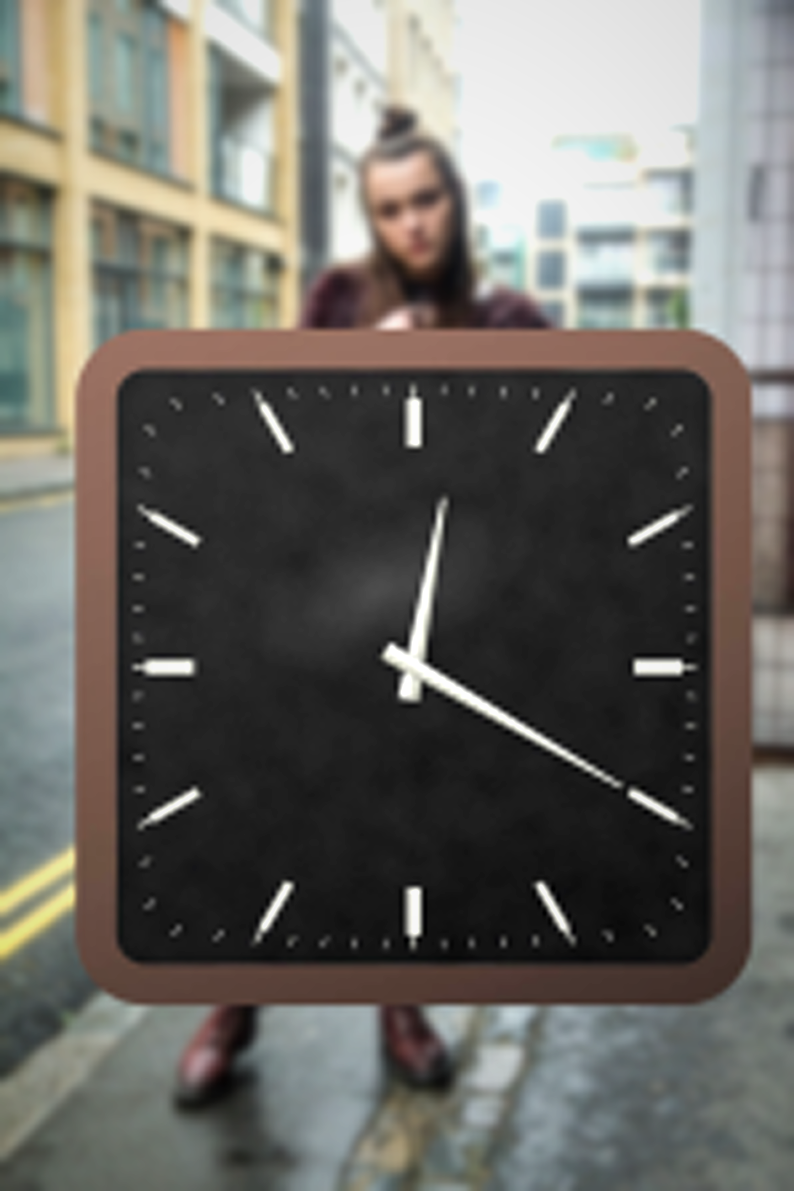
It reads {"hour": 12, "minute": 20}
